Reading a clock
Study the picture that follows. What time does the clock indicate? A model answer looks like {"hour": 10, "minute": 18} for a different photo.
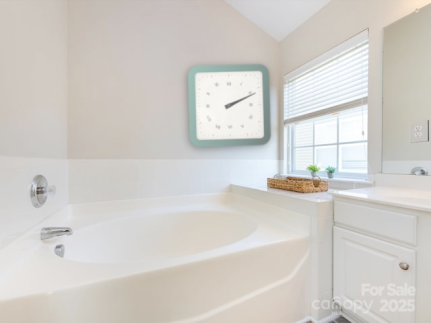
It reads {"hour": 2, "minute": 11}
